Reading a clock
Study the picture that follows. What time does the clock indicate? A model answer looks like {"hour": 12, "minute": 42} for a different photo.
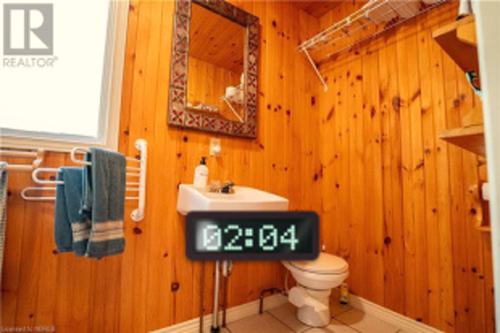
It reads {"hour": 2, "minute": 4}
